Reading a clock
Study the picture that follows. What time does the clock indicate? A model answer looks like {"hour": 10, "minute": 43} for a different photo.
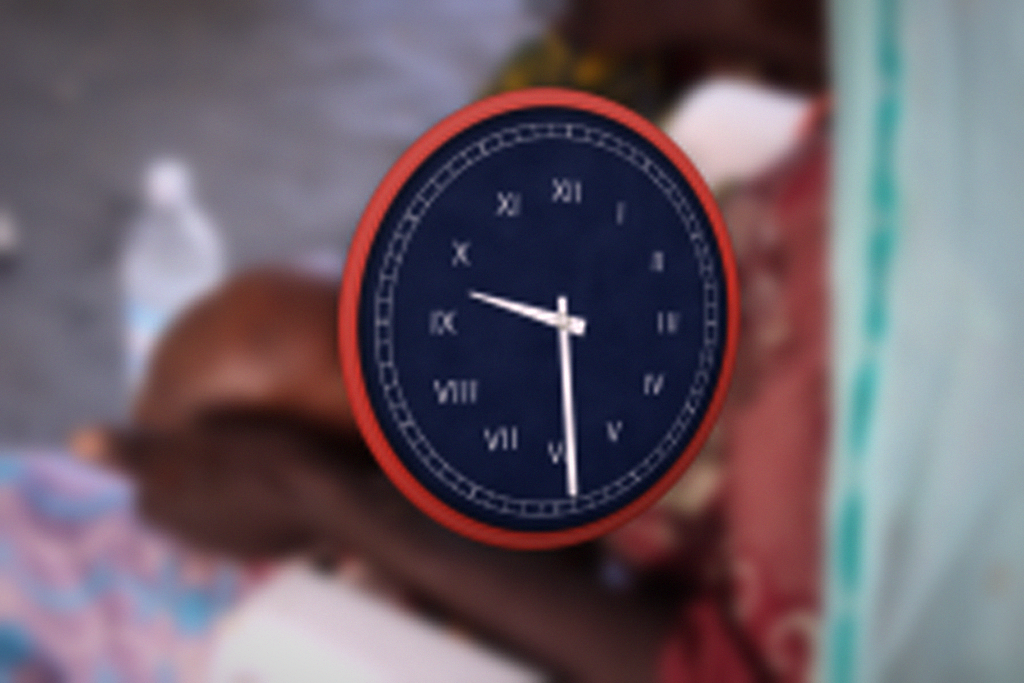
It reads {"hour": 9, "minute": 29}
